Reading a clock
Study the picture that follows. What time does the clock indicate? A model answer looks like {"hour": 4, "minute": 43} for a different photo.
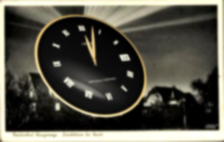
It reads {"hour": 12, "minute": 3}
